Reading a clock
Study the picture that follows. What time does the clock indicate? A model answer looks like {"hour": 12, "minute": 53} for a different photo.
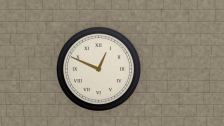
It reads {"hour": 12, "minute": 49}
